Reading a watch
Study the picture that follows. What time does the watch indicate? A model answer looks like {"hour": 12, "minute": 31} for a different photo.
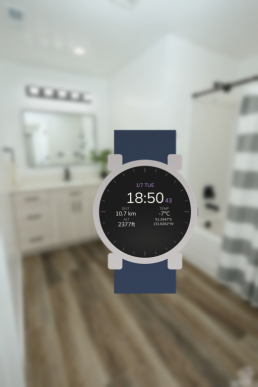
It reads {"hour": 18, "minute": 50}
